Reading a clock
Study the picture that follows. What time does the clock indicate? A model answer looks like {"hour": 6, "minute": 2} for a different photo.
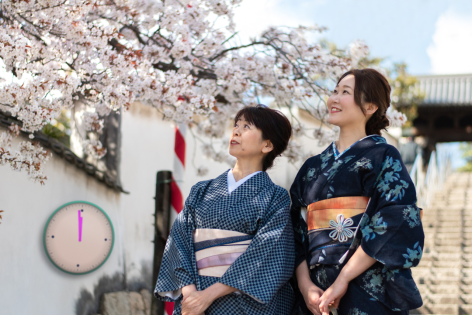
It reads {"hour": 11, "minute": 59}
